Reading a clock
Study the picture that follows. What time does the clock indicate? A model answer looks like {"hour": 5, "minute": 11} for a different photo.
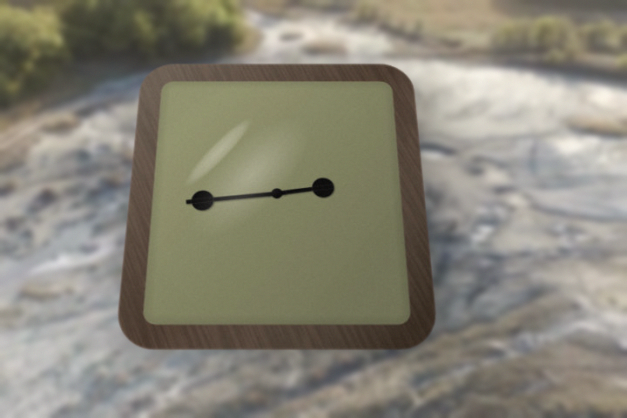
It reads {"hour": 2, "minute": 44}
